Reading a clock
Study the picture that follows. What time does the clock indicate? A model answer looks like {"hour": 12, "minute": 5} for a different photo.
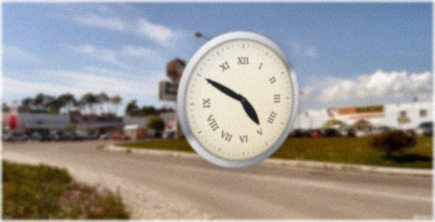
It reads {"hour": 4, "minute": 50}
